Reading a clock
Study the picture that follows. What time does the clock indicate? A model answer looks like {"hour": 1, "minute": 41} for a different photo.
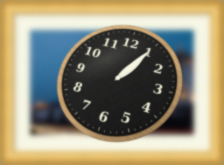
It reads {"hour": 1, "minute": 5}
